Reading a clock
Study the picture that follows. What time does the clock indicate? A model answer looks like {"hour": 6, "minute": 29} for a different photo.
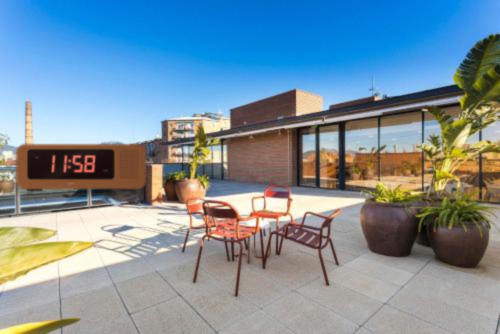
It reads {"hour": 11, "minute": 58}
